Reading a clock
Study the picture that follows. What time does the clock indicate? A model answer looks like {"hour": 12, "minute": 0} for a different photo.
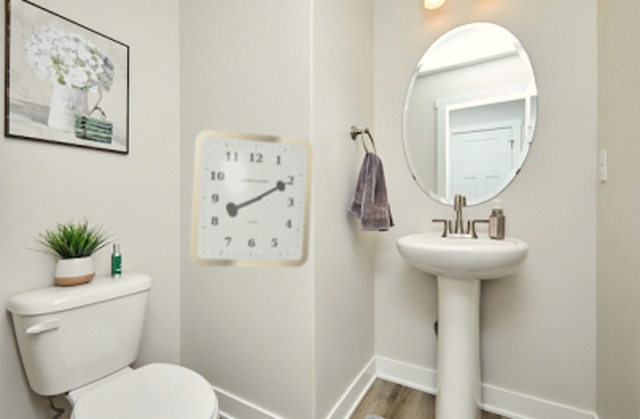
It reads {"hour": 8, "minute": 10}
